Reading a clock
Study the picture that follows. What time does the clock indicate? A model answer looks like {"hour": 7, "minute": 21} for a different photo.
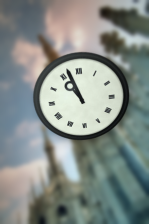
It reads {"hour": 10, "minute": 57}
